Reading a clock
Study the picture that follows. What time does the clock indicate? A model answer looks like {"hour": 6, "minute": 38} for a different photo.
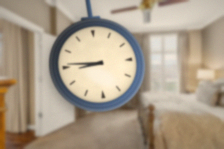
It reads {"hour": 8, "minute": 46}
